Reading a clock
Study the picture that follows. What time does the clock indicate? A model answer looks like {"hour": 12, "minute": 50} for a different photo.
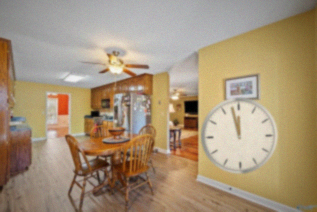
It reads {"hour": 11, "minute": 58}
